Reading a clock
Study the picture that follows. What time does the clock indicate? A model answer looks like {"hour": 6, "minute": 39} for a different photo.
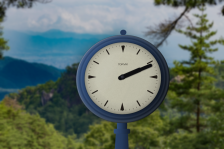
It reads {"hour": 2, "minute": 11}
